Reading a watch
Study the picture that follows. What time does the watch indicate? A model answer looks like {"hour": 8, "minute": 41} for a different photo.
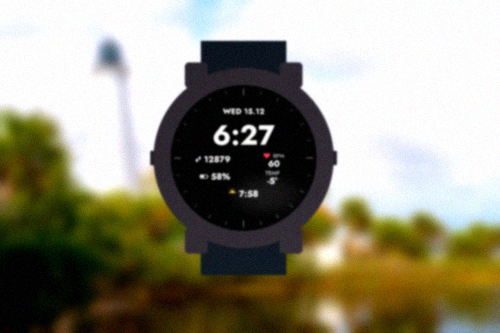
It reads {"hour": 6, "minute": 27}
